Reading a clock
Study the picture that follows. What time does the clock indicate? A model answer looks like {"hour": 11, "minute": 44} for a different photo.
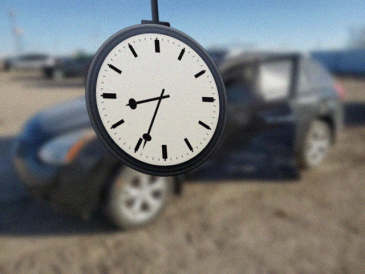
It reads {"hour": 8, "minute": 34}
